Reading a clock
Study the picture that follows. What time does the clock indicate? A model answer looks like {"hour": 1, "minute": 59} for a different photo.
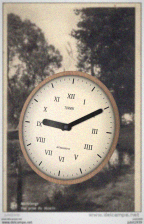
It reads {"hour": 9, "minute": 10}
